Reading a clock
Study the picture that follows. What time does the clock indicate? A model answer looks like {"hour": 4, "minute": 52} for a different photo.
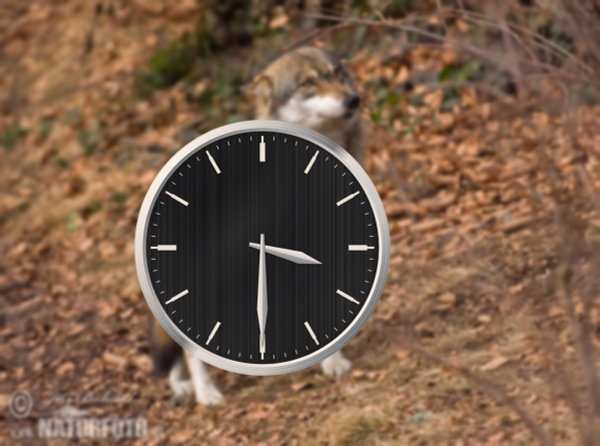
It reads {"hour": 3, "minute": 30}
